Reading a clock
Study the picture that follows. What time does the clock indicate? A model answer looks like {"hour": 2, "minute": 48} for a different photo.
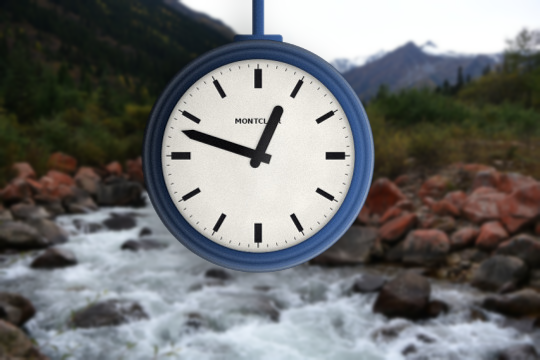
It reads {"hour": 12, "minute": 48}
